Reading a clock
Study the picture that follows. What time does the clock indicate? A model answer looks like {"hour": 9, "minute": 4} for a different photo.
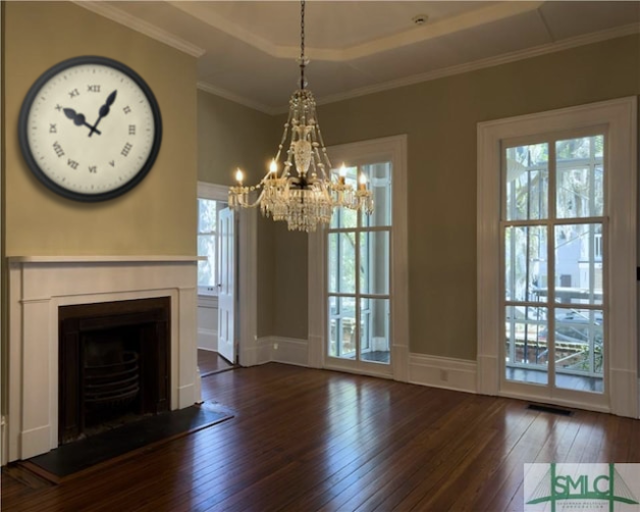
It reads {"hour": 10, "minute": 5}
